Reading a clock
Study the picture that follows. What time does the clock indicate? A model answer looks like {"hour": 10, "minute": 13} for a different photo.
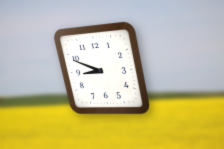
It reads {"hour": 8, "minute": 49}
